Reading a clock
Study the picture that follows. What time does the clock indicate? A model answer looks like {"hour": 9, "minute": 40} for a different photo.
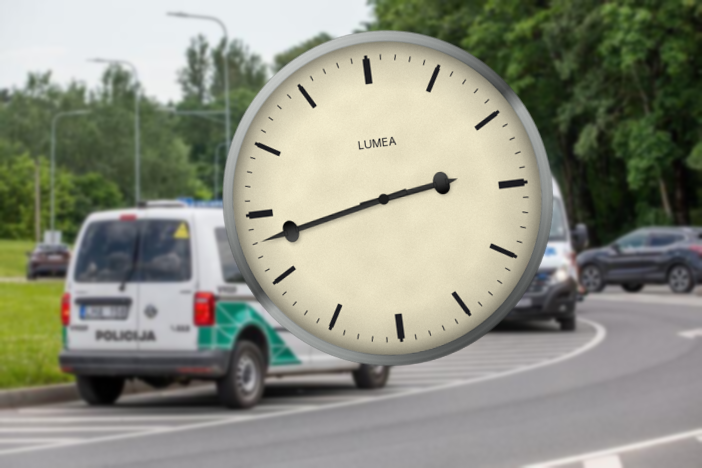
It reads {"hour": 2, "minute": 43}
